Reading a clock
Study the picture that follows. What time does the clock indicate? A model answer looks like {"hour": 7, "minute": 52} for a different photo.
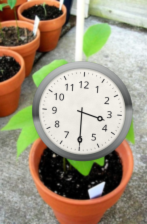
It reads {"hour": 3, "minute": 30}
